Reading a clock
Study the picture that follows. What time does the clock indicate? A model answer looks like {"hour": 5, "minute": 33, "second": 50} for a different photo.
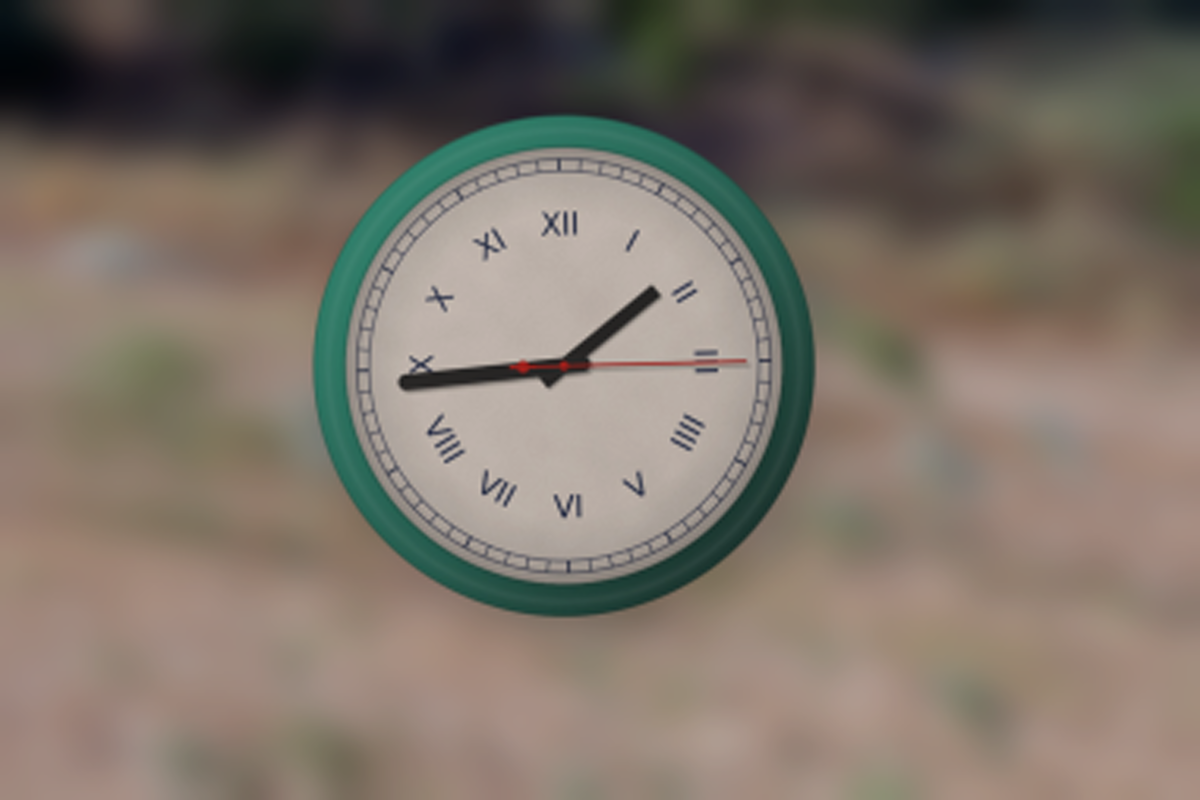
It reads {"hour": 1, "minute": 44, "second": 15}
